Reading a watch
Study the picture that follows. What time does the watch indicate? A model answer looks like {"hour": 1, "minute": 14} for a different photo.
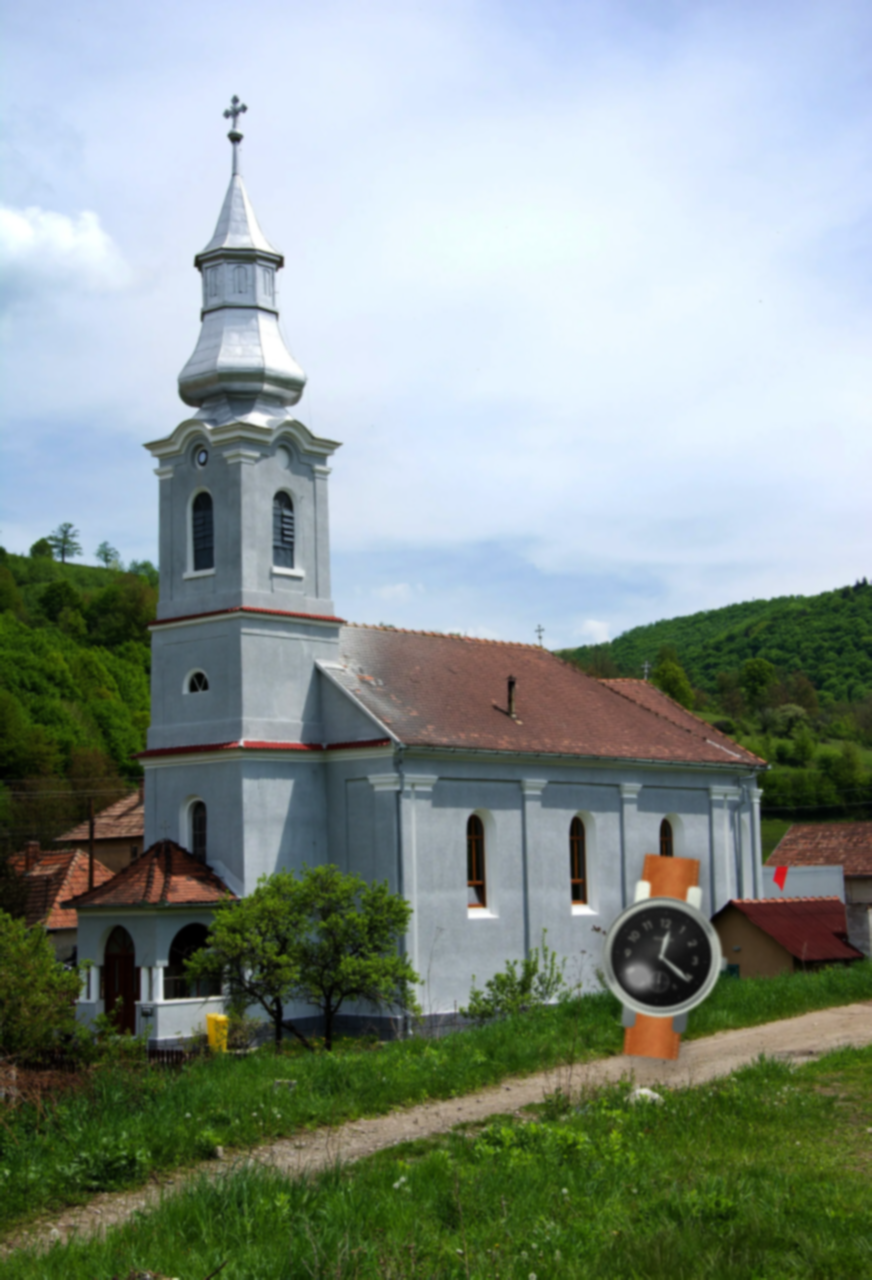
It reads {"hour": 12, "minute": 21}
